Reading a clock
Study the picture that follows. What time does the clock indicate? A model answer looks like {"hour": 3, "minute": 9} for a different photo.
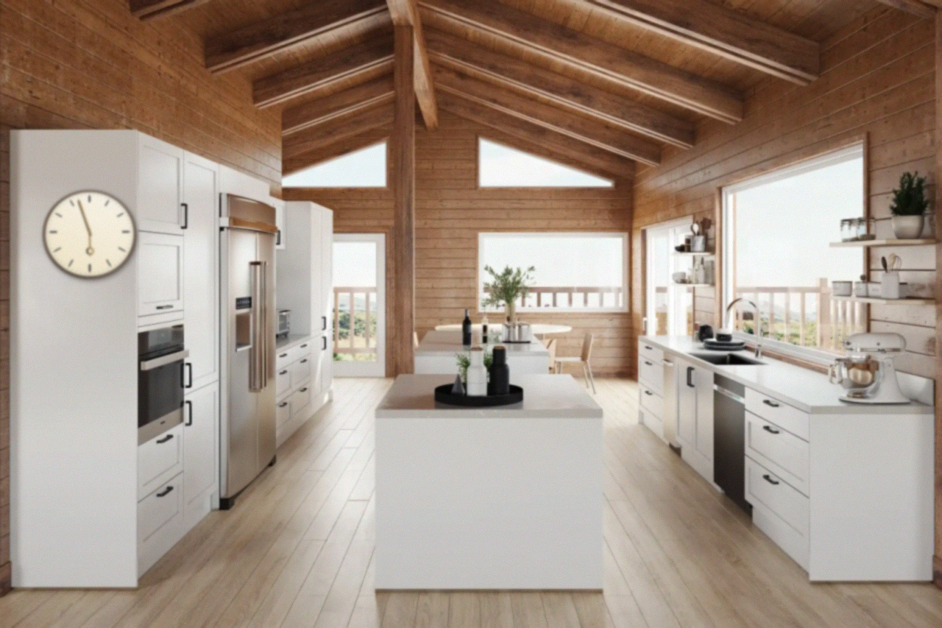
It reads {"hour": 5, "minute": 57}
